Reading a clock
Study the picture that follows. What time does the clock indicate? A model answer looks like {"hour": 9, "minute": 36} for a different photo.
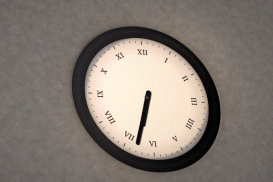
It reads {"hour": 6, "minute": 33}
